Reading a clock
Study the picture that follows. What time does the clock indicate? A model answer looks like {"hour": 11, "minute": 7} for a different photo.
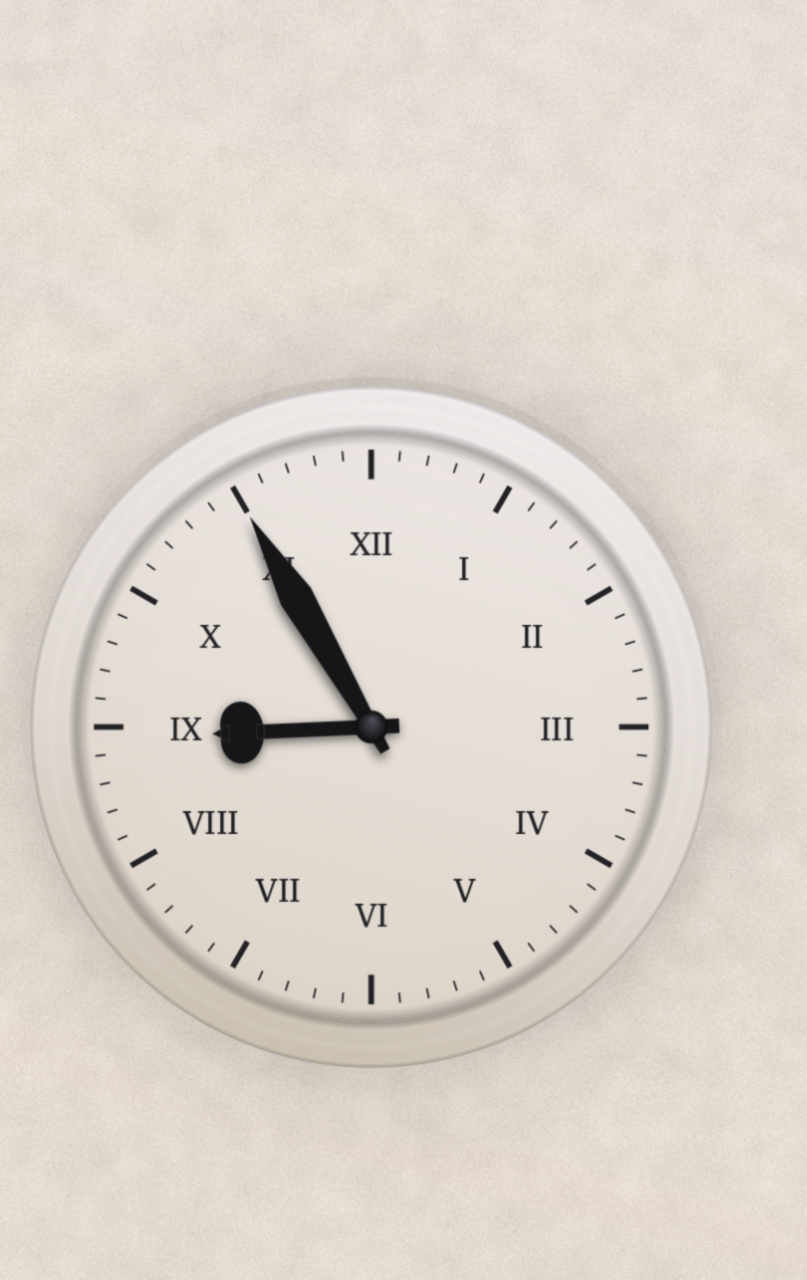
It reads {"hour": 8, "minute": 55}
